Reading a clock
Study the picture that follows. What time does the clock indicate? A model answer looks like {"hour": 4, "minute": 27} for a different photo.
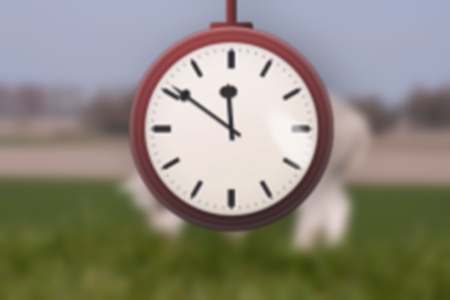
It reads {"hour": 11, "minute": 51}
